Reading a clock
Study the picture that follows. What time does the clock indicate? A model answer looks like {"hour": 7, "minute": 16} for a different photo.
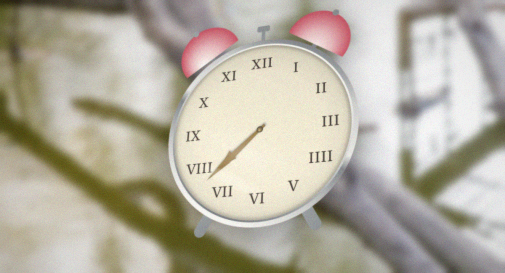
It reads {"hour": 7, "minute": 38}
